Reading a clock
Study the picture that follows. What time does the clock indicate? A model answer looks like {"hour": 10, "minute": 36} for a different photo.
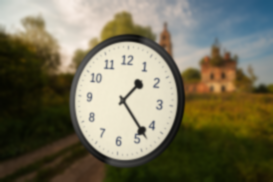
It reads {"hour": 1, "minute": 23}
